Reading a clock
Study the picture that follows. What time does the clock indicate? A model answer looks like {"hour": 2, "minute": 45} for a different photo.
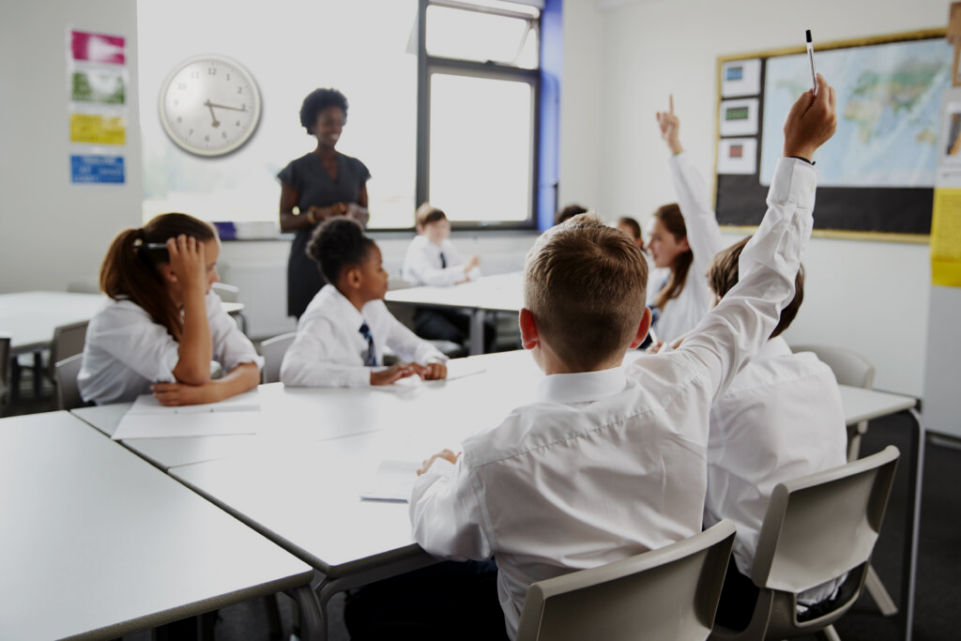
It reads {"hour": 5, "minute": 16}
